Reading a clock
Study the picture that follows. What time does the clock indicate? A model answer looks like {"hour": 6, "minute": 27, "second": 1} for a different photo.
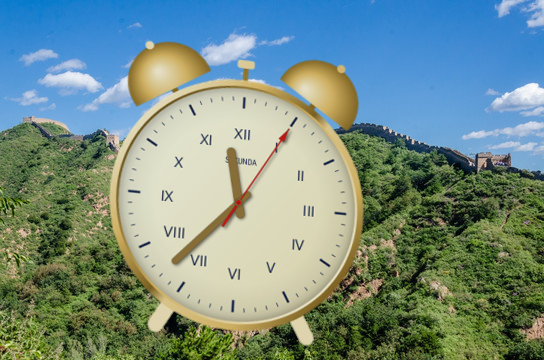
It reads {"hour": 11, "minute": 37, "second": 5}
